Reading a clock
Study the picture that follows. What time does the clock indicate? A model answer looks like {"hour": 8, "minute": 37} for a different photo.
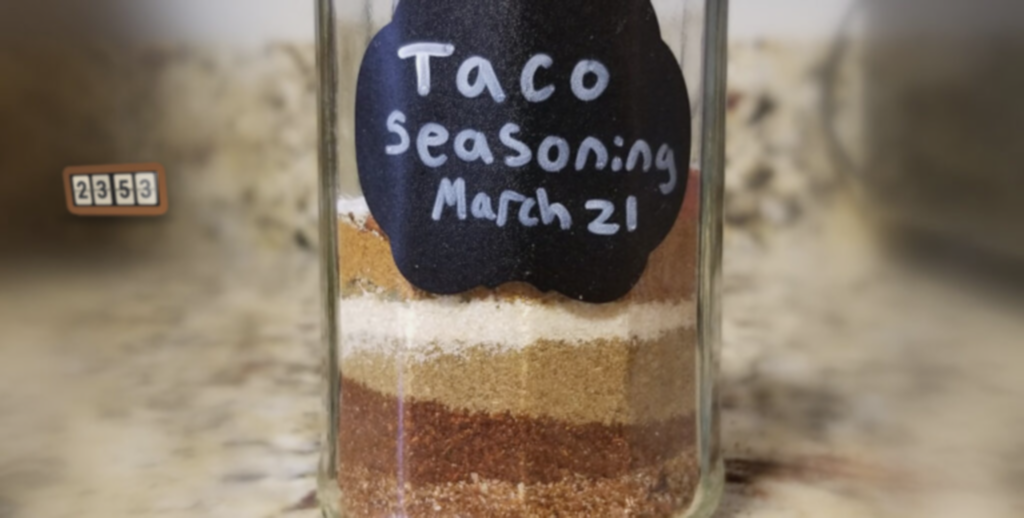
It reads {"hour": 23, "minute": 53}
